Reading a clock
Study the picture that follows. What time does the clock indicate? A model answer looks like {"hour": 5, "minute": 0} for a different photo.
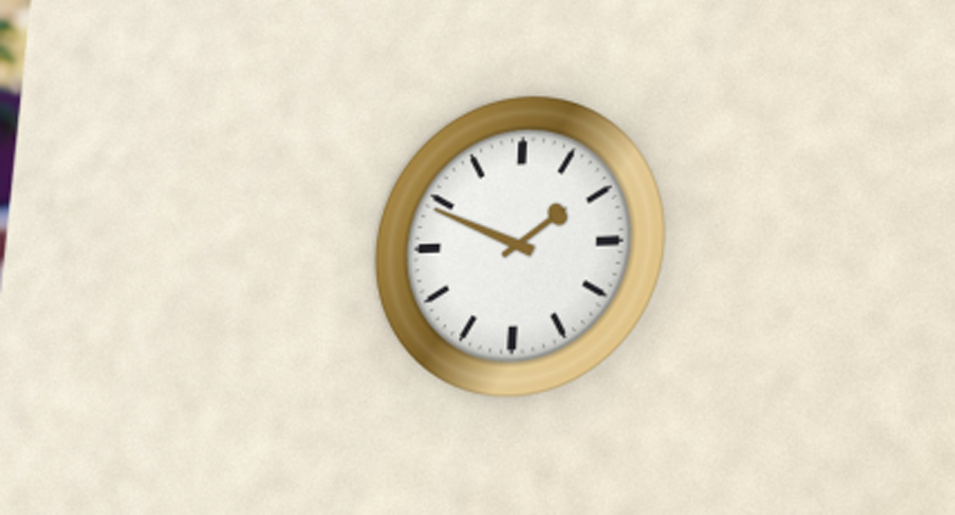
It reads {"hour": 1, "minute": 49}
